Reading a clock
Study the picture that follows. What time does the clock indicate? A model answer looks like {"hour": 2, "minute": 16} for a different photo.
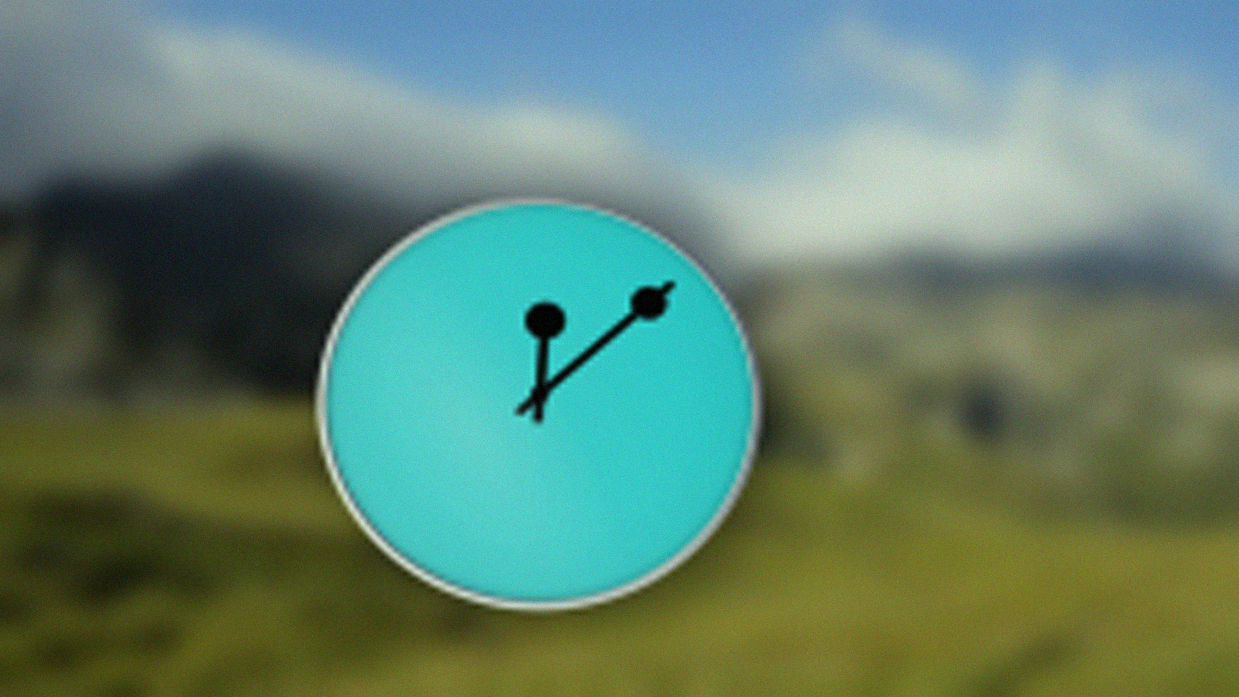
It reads {"hour": 12, "minute": 8}
